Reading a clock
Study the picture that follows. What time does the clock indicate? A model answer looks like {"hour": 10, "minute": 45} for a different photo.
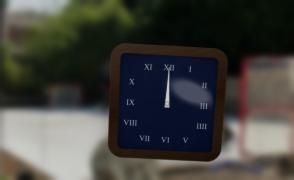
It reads {"hour": 12, "minute": 0}
